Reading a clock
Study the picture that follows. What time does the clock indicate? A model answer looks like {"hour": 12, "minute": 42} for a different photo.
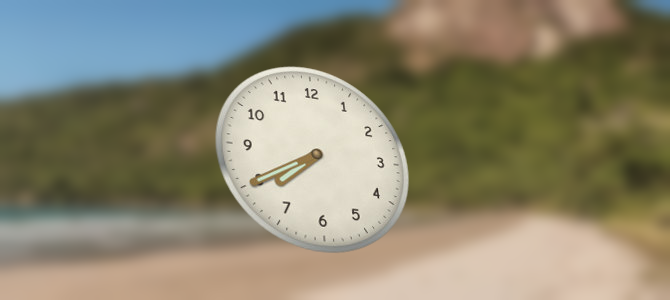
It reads {"hour": 7, "minute": 40}
